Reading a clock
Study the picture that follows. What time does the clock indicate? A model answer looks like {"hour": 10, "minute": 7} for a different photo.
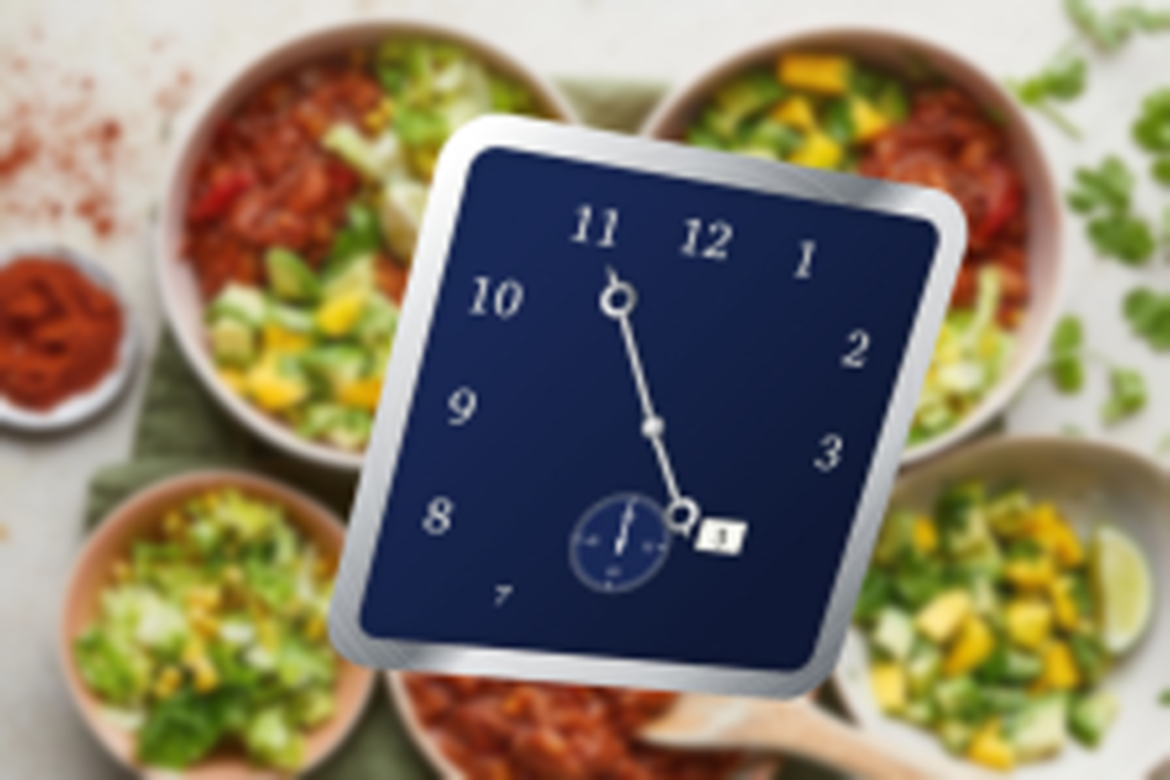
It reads {"hour": 4, "minute": 55}
